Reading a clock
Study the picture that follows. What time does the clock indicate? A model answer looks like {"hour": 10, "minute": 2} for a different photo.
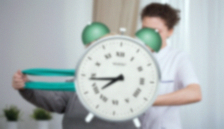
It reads {"hour": 7, "minute": 44}
